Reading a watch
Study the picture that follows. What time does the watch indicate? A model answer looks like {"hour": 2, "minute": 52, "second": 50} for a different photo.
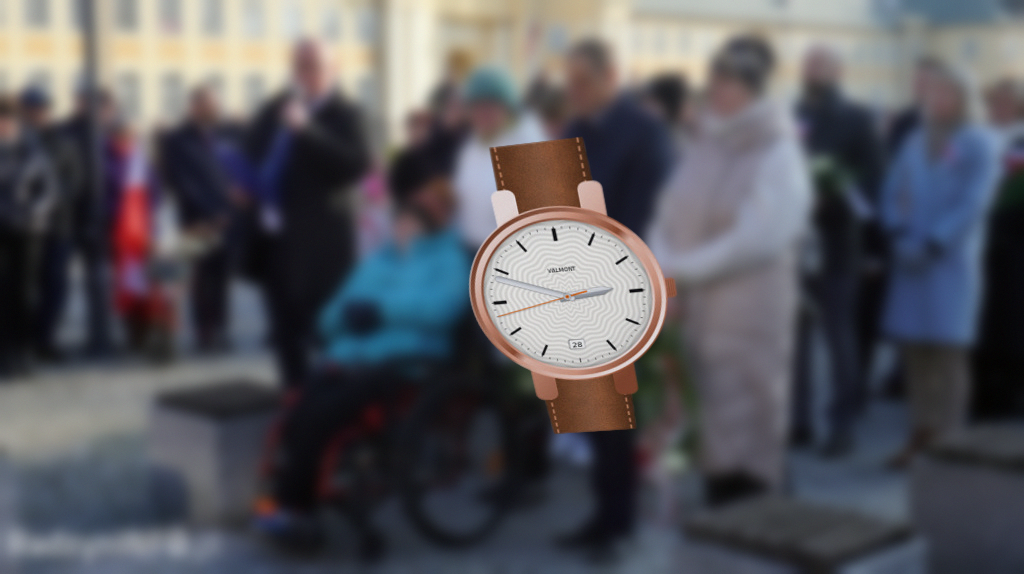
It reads {"hour": 2, "minute": 48, "second": 43}
